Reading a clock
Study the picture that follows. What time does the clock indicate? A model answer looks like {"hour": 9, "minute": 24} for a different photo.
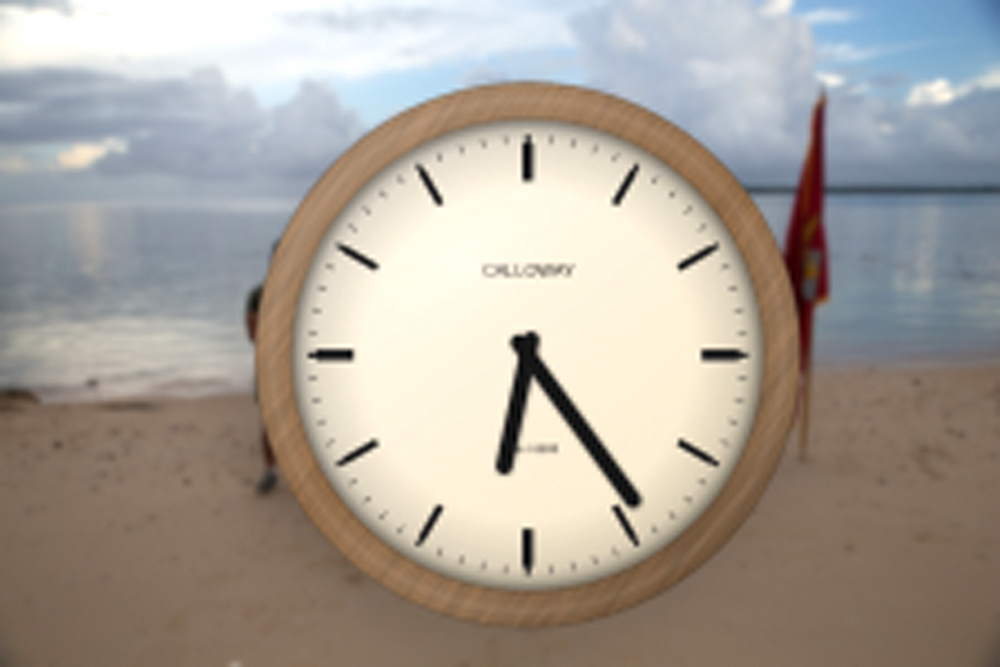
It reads {"hour": 6, "minute": 24}
